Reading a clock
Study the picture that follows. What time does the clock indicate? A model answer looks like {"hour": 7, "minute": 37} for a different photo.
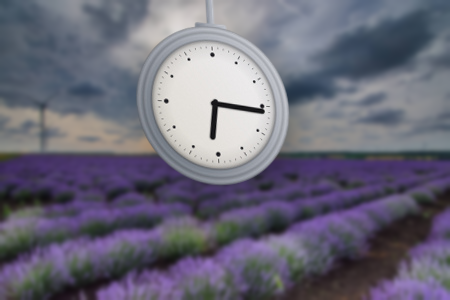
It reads {"hour": 6, "minute": 16}
